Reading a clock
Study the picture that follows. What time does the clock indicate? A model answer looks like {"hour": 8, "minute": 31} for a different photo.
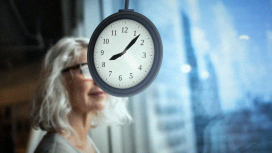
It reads {"hour": 8, "minute": 7}
